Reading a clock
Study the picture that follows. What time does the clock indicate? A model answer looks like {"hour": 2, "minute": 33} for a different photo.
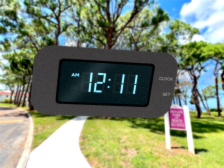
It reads {"hour": 12, "minute": 11}
